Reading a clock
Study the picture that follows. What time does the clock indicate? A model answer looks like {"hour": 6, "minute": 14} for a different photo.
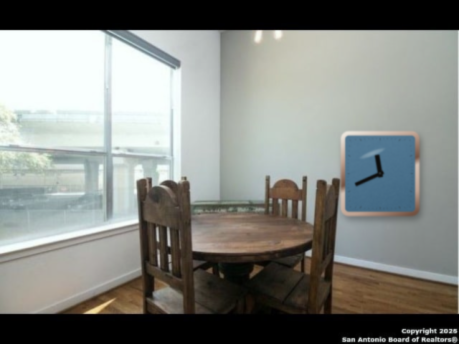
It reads {"hour": 11, "minute": 41}
